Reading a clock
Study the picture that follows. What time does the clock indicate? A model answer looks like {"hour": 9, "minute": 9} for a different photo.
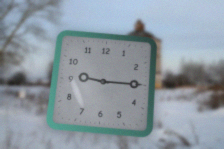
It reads {"hour": 9, "minute": 15}
